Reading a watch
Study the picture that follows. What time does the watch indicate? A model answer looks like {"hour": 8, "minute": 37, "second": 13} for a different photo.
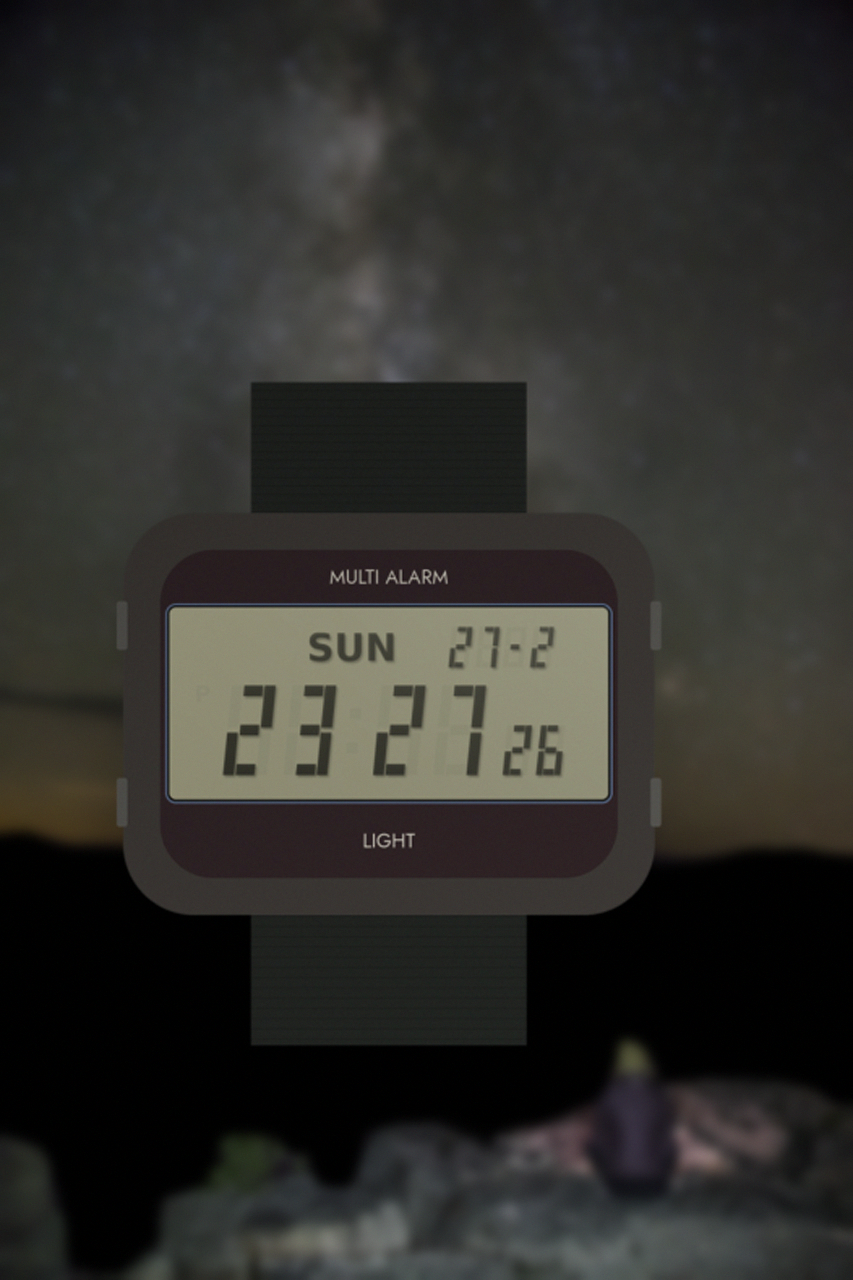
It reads {"hour": 23, "minute": 27, "second": 26}
